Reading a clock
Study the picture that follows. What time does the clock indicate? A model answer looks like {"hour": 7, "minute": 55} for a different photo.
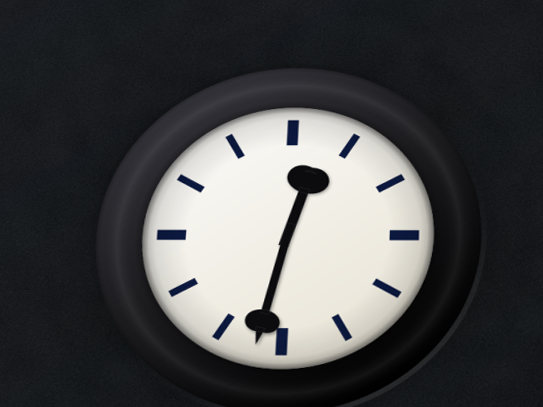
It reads {"hour": 12, "minute": 32}
